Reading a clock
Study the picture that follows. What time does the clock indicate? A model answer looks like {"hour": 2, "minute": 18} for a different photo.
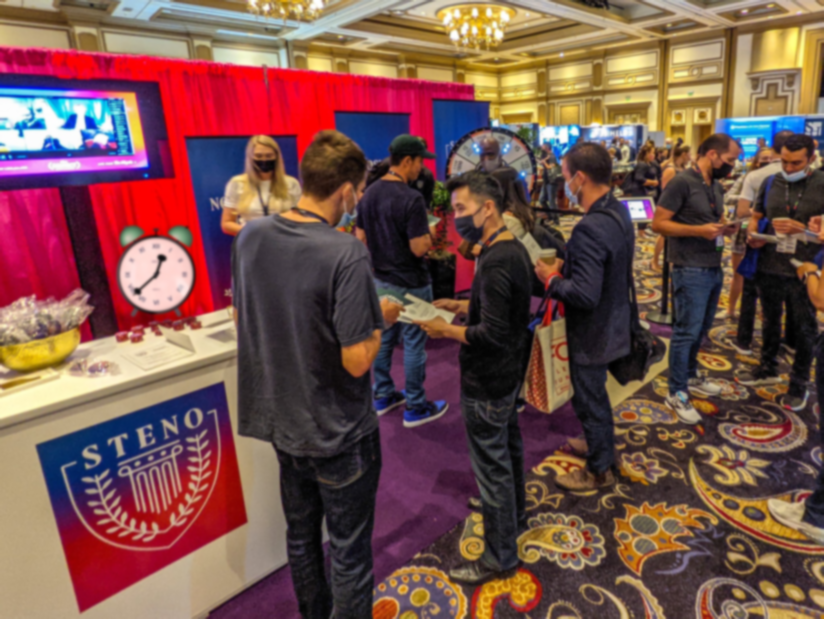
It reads {"hour": 12, "minute": 38}
